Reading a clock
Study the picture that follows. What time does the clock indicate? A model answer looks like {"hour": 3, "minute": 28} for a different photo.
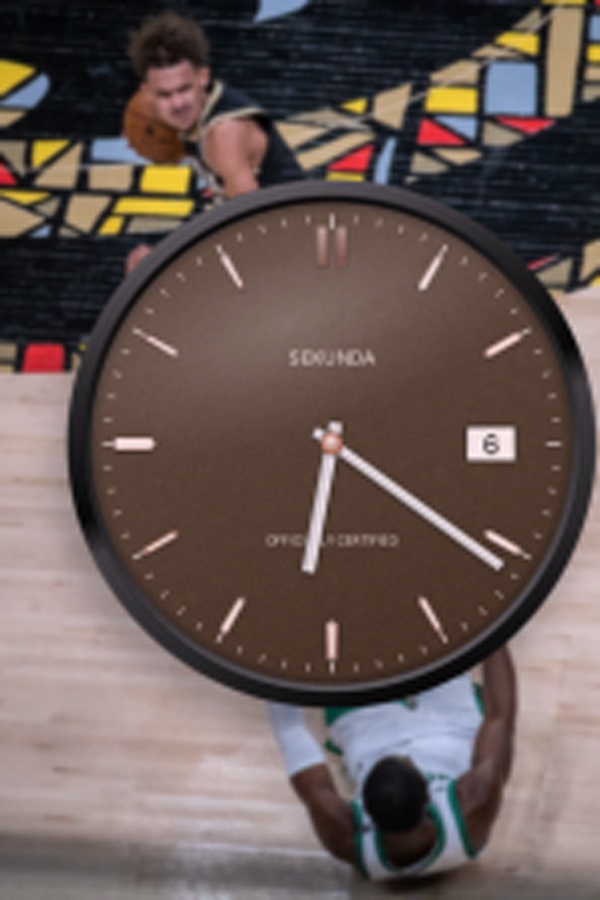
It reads {"hour": 6, "minute": 21}
